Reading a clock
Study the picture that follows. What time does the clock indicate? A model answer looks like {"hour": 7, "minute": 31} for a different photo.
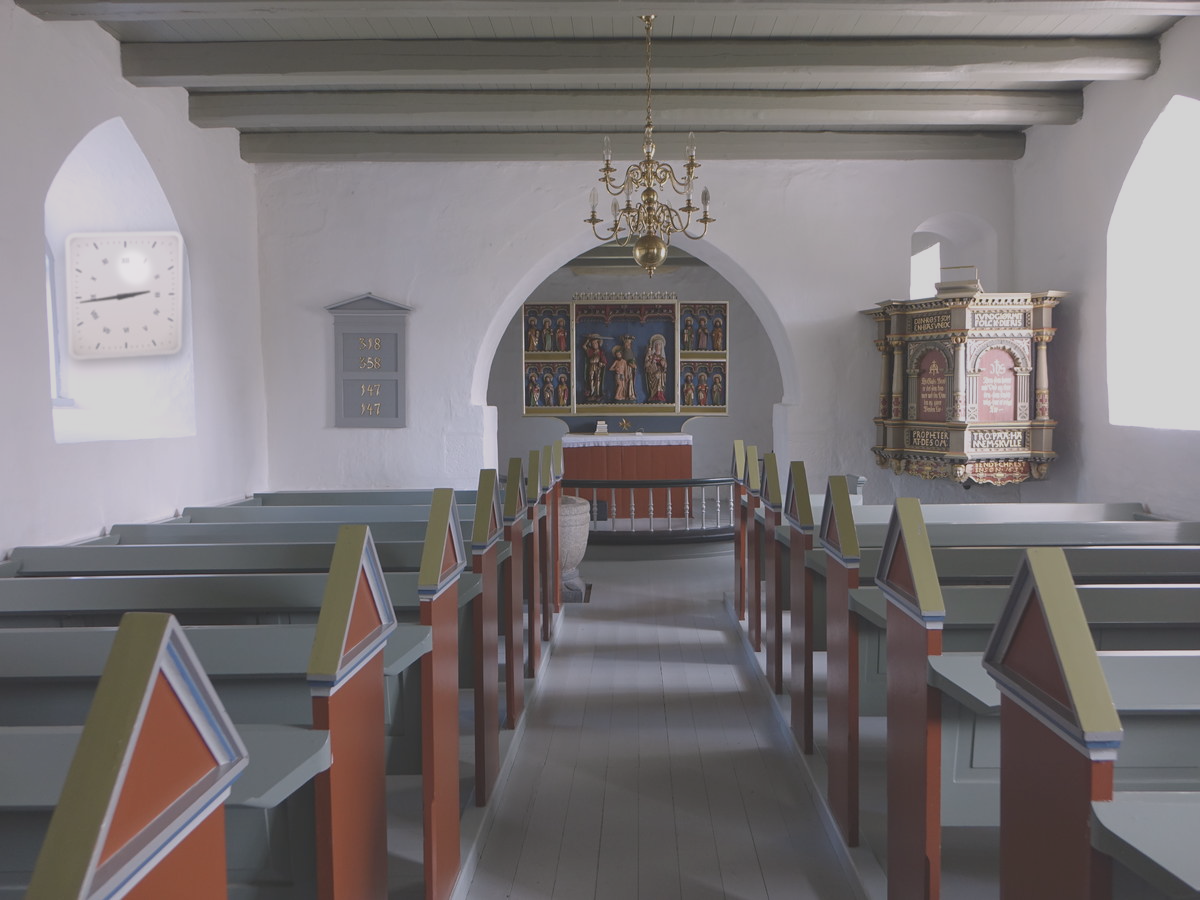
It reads {"hour": 2, "minute": 44}
